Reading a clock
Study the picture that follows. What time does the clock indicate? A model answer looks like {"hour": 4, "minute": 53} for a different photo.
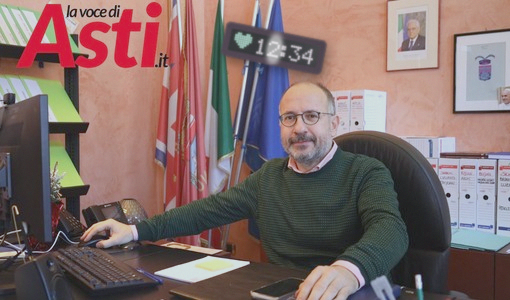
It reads {"hour": 12, "minute": 34}
